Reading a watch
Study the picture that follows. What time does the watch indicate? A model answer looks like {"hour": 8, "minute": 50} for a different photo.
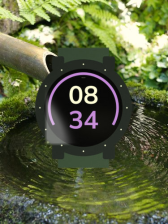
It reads {"hour": 8, "minute": 34}
